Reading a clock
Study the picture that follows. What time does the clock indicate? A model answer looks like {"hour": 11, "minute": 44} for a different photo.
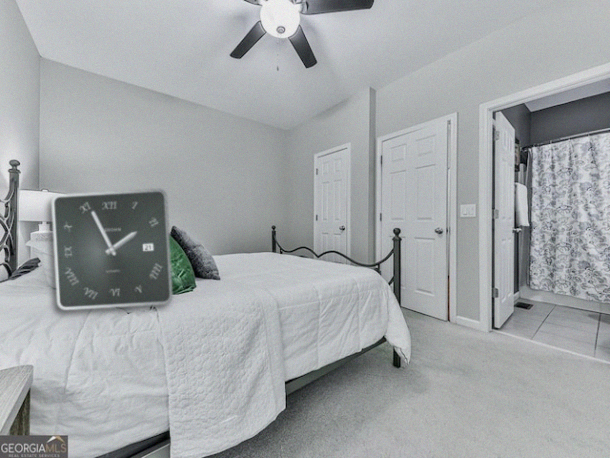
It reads {"hour": 1, "minute": 56}
